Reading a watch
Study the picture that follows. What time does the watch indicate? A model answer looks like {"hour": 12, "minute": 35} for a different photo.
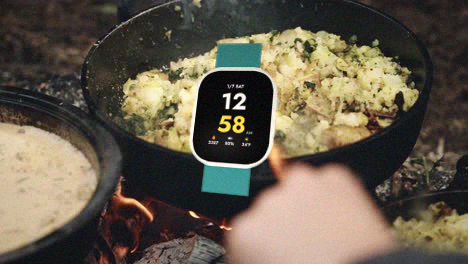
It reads {"hour": 12, "minute": 58}
